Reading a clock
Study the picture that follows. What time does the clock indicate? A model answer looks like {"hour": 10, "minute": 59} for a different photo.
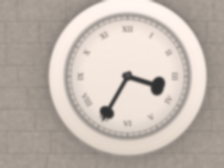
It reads {"hour": 3, "minute": 35}
